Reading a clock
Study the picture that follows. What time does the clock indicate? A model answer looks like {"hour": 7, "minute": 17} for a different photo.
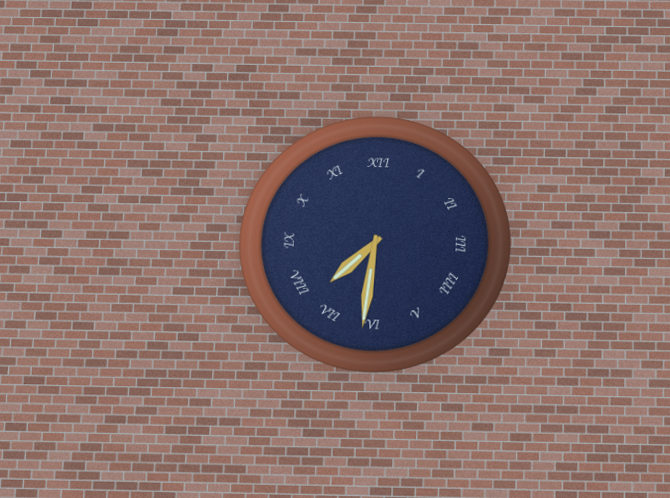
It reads {"hour": 7, "minute": 31}
